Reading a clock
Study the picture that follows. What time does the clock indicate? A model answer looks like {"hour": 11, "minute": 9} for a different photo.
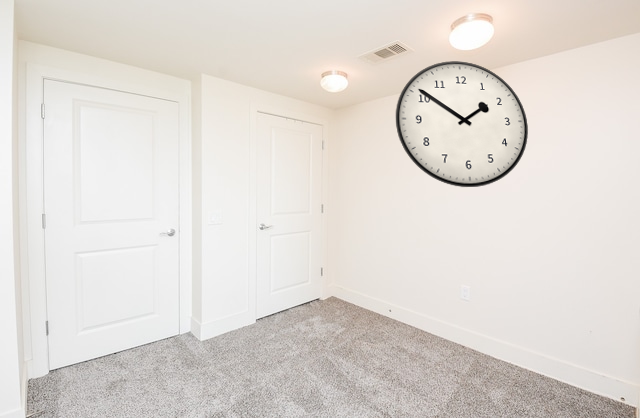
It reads {"hour": 1, "minute": 51}
